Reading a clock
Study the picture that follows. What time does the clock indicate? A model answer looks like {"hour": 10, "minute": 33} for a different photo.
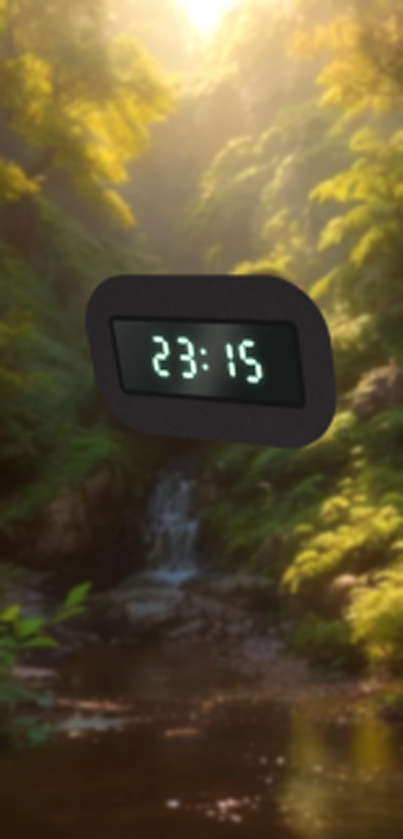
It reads {"hour": 23, "minute": 15}
